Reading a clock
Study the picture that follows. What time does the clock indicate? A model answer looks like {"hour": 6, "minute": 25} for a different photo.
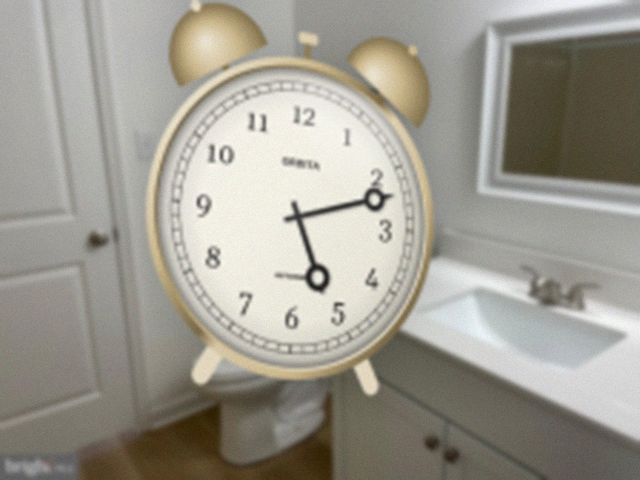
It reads {"hour": 5, "minute": 12}
